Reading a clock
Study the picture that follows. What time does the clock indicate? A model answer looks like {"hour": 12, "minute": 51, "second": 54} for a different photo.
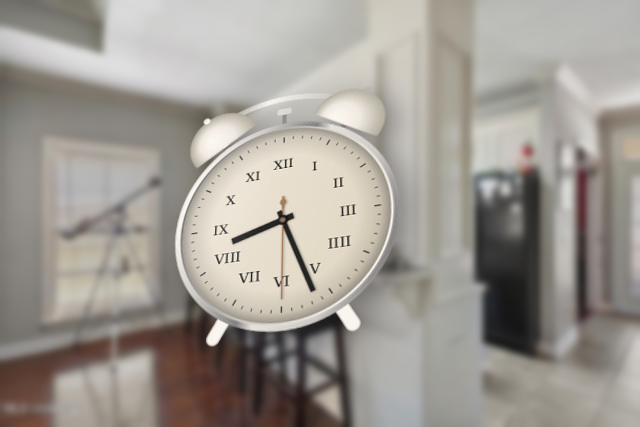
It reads {"hour": 8, "minute": 26, "second": 30}
